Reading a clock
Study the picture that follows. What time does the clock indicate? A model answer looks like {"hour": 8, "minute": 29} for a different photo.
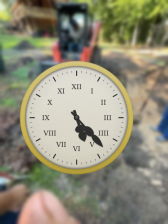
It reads {"hour": 5, "minute": 23}
